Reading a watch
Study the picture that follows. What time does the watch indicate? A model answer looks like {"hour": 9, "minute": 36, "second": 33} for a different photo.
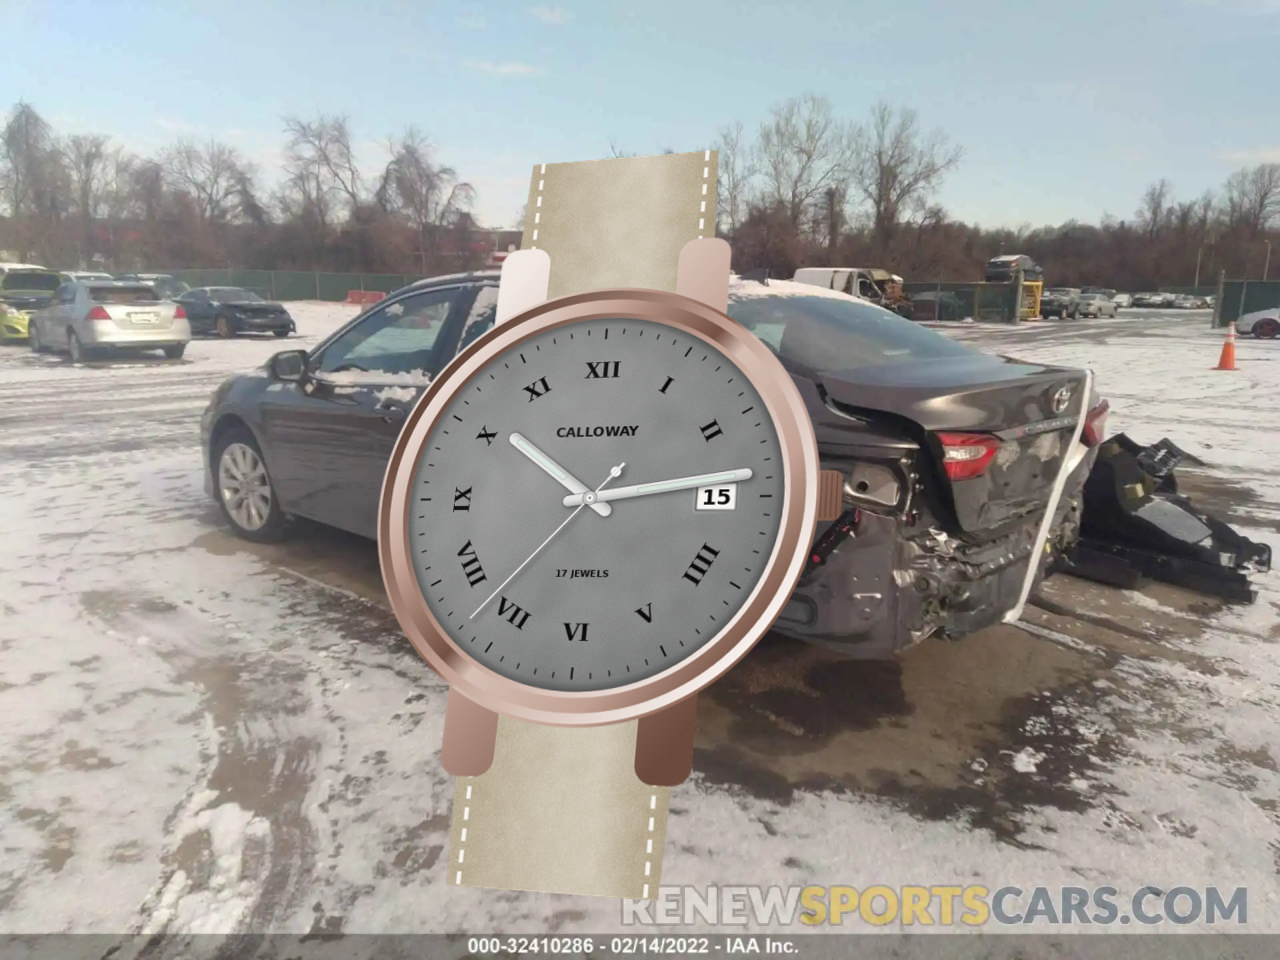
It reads {"hour": 10, "minute": 13, "second": 37}
